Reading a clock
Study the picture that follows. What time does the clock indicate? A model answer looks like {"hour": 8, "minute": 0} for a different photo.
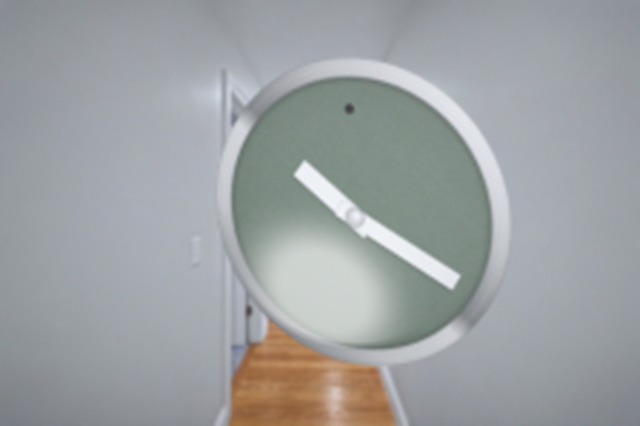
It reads {"hour": 10, "minute": 20}
